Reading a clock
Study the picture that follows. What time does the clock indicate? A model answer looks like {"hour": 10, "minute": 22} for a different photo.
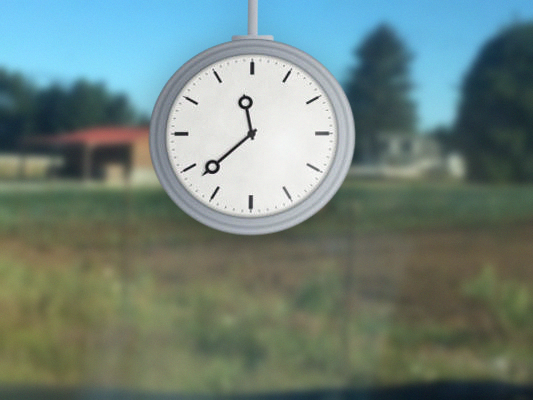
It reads {"hour": 11, "minute": 38}
